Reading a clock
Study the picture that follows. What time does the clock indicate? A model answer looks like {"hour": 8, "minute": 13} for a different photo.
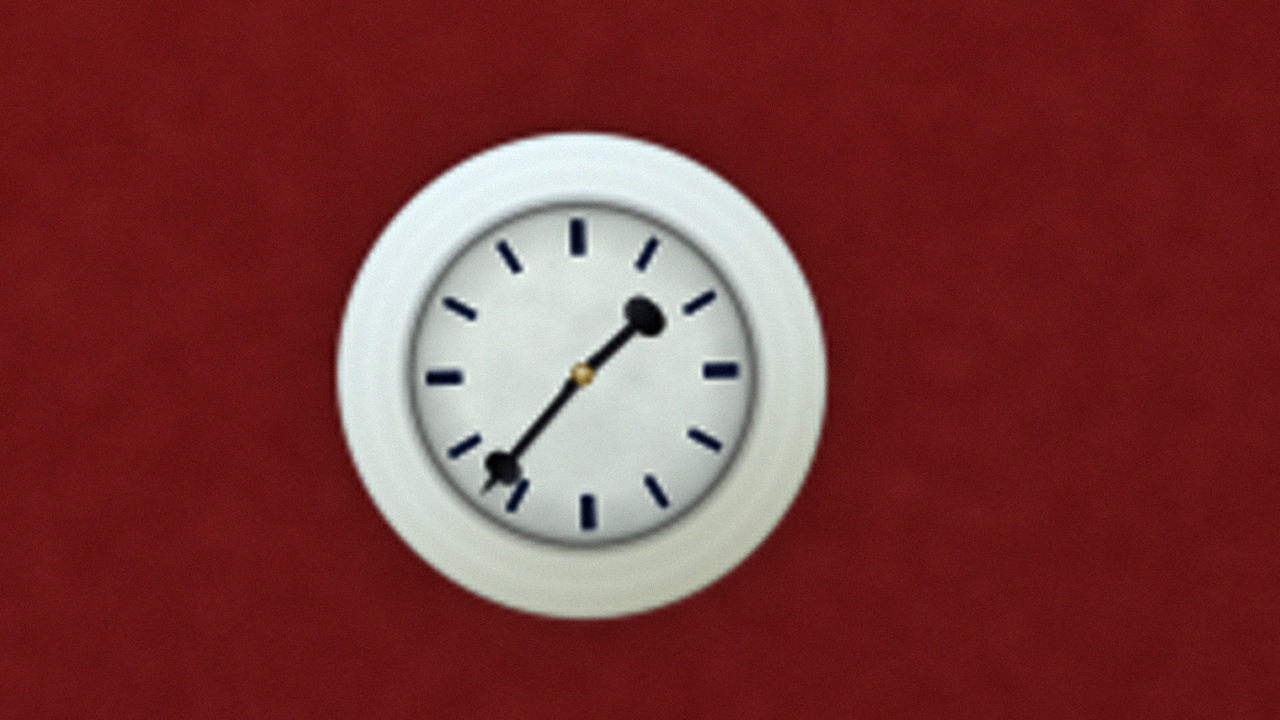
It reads {"hour": 1, "minute": 37}
